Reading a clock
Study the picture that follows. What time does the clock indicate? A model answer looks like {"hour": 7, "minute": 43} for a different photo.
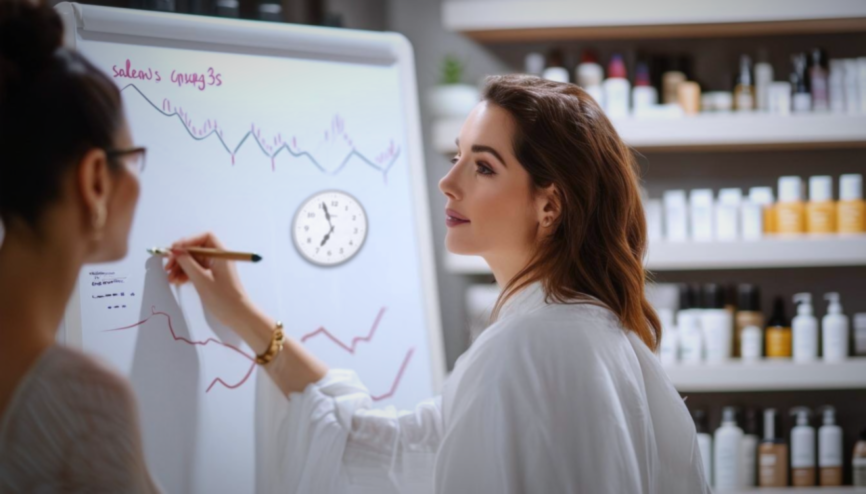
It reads {"hour": 6, "minute": 56}
